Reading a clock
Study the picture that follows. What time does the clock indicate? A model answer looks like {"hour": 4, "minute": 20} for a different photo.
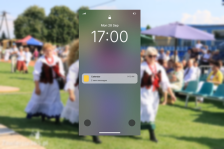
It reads {"hour": 17, "minute": 0}
